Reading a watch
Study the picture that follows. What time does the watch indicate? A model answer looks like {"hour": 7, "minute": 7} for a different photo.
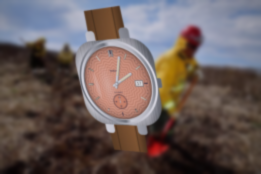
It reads {"hour": 2, "minute": 3}
